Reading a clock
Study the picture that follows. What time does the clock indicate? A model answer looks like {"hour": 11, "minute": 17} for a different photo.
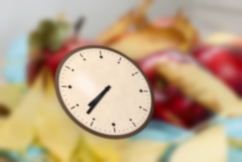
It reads {"hour": 7, "minute": 37}
